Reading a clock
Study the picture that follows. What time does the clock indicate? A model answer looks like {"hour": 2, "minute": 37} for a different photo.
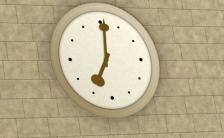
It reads {"hour": 7, "minute": 1}
